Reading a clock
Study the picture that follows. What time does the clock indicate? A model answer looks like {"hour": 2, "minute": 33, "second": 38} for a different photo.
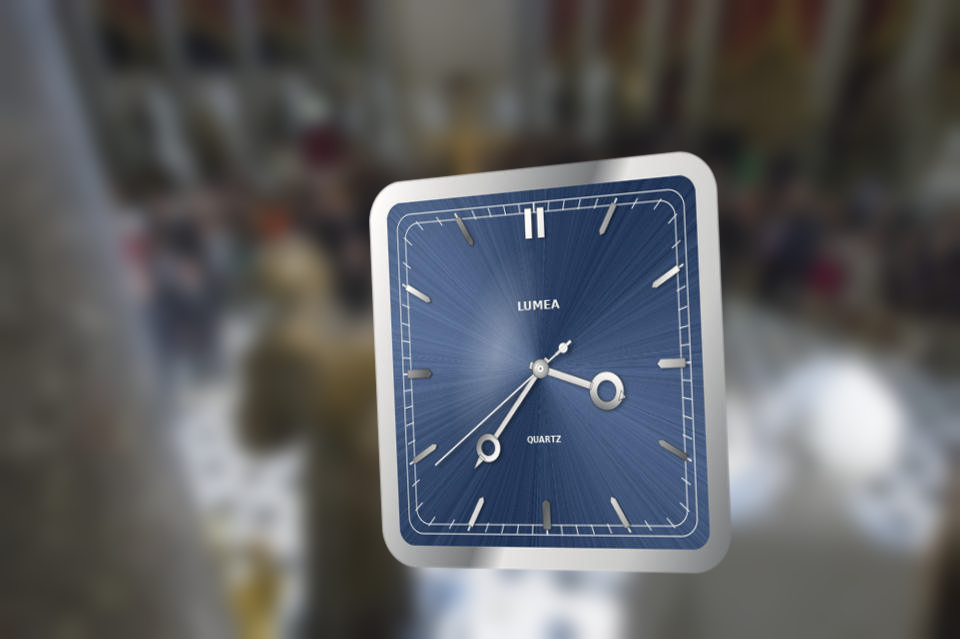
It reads {"hour": 3, "minute": 36, "second": 39}
